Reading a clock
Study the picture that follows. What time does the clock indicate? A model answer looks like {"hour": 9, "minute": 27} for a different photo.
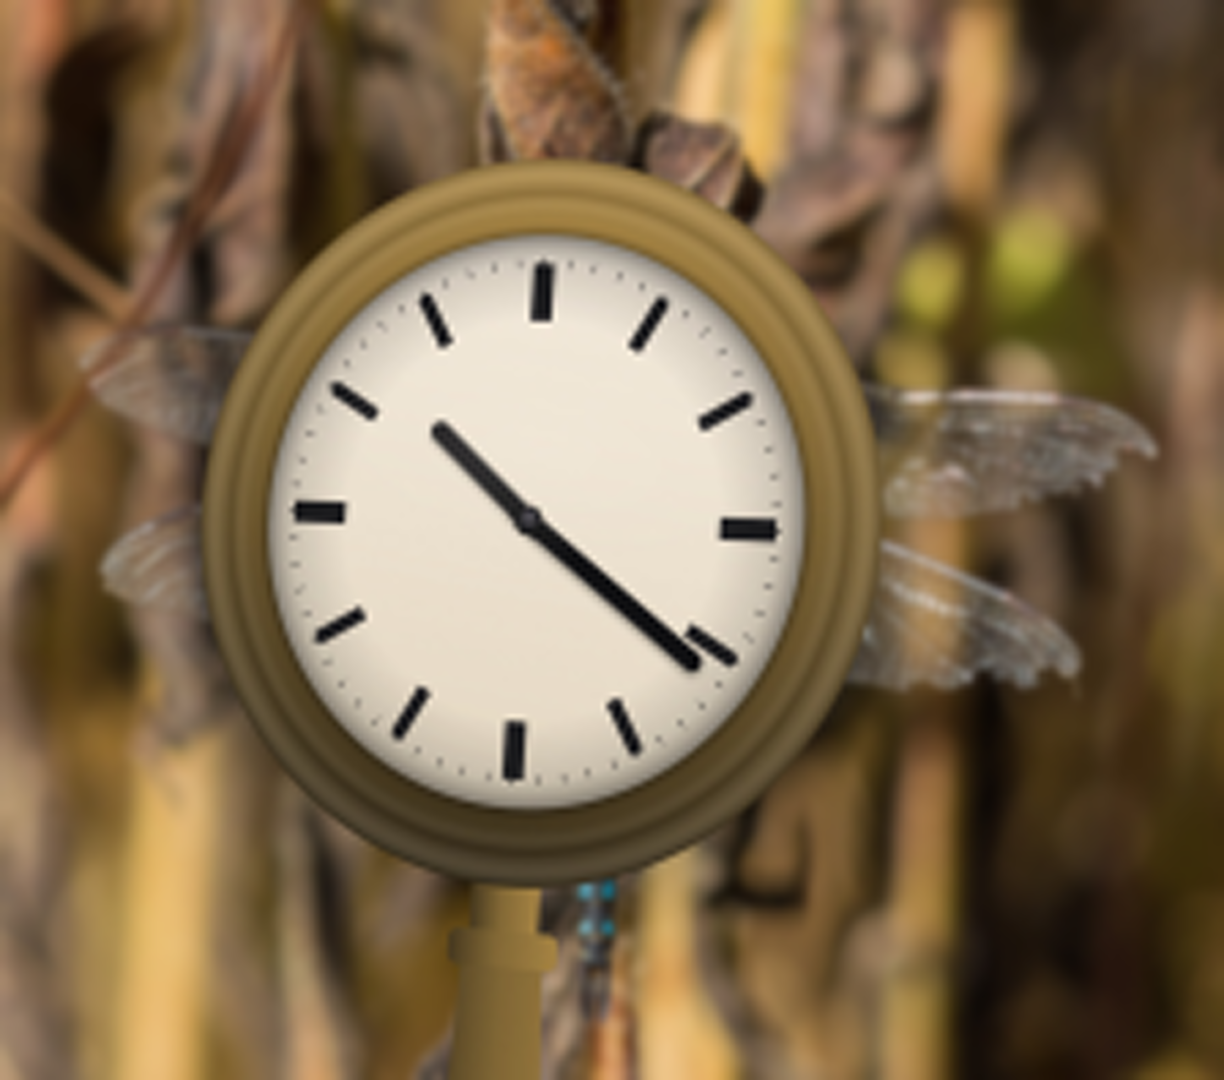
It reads {"hour": 10, "minute": 21}
